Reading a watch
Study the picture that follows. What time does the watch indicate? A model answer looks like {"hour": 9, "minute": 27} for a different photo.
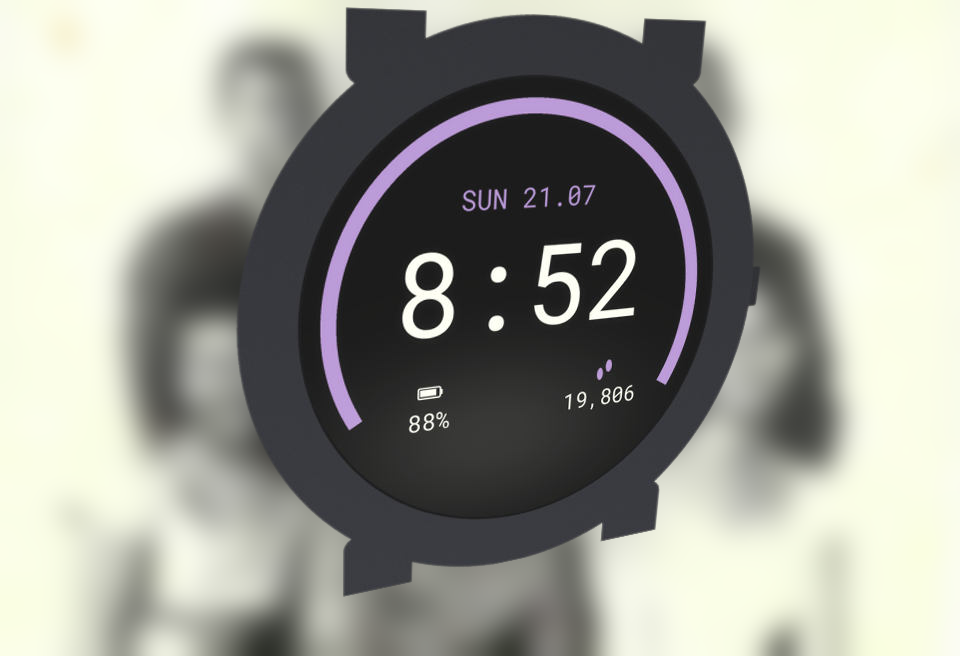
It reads {"hour": 8, "minute": 52}
